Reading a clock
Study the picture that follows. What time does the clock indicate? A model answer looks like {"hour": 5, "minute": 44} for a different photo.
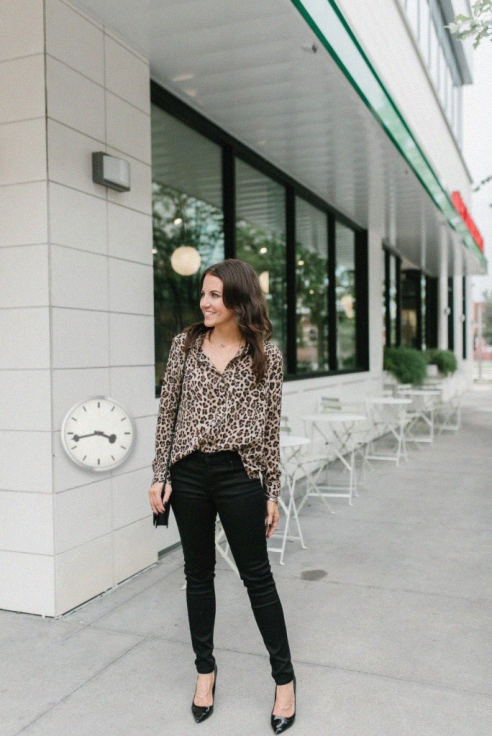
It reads {"hour": 3, "minute": 43}
